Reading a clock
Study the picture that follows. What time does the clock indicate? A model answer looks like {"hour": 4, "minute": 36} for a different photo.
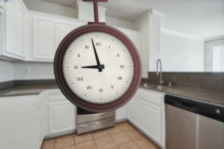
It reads {"hour": 8, "minute": 58}
